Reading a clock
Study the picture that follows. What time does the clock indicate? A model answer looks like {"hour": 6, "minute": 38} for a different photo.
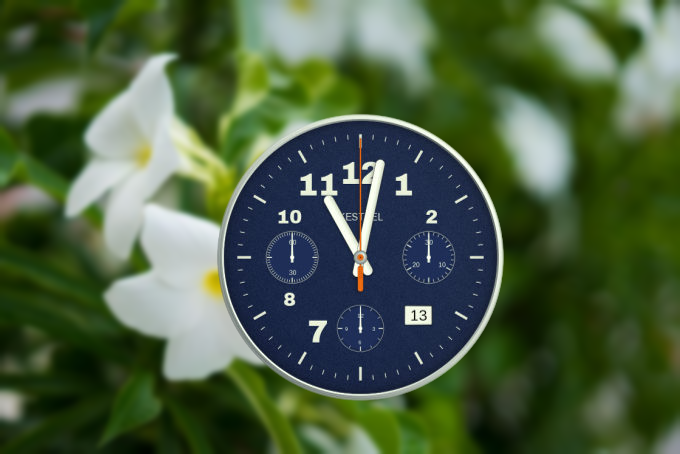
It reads {"hour": 11, "minute": 2}
